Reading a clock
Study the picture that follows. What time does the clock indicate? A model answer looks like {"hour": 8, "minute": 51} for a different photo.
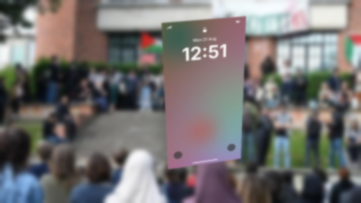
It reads {"hour": 12, "minute": 51}
